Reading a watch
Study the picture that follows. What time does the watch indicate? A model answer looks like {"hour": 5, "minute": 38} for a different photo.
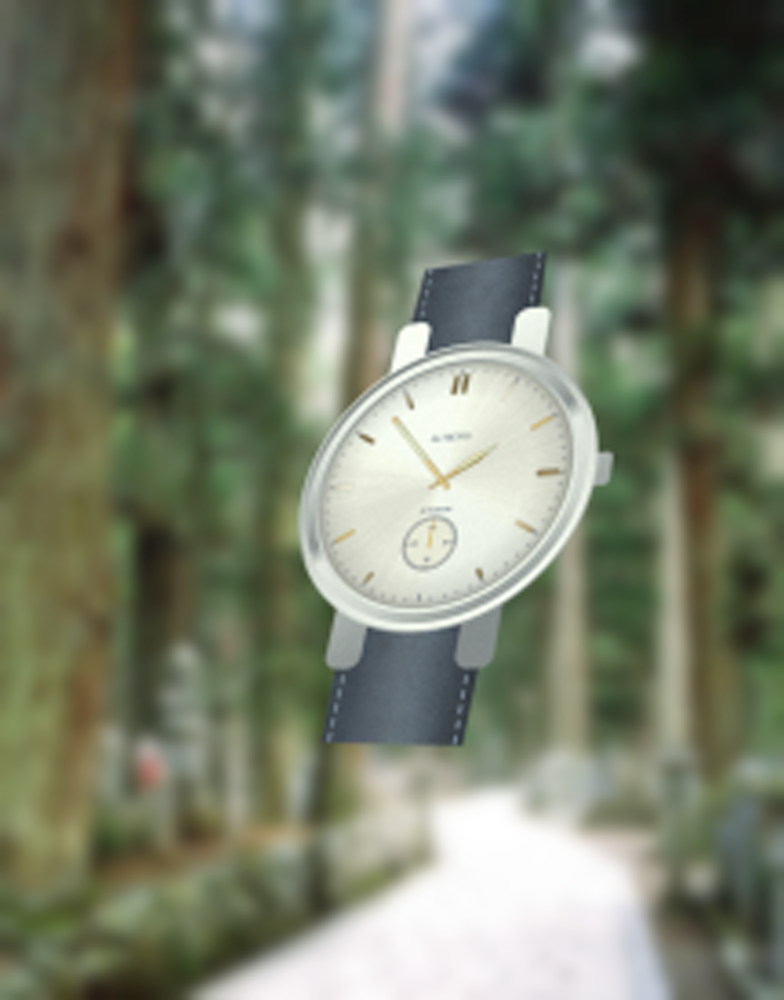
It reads {"hour": 1, "minute": 53}
